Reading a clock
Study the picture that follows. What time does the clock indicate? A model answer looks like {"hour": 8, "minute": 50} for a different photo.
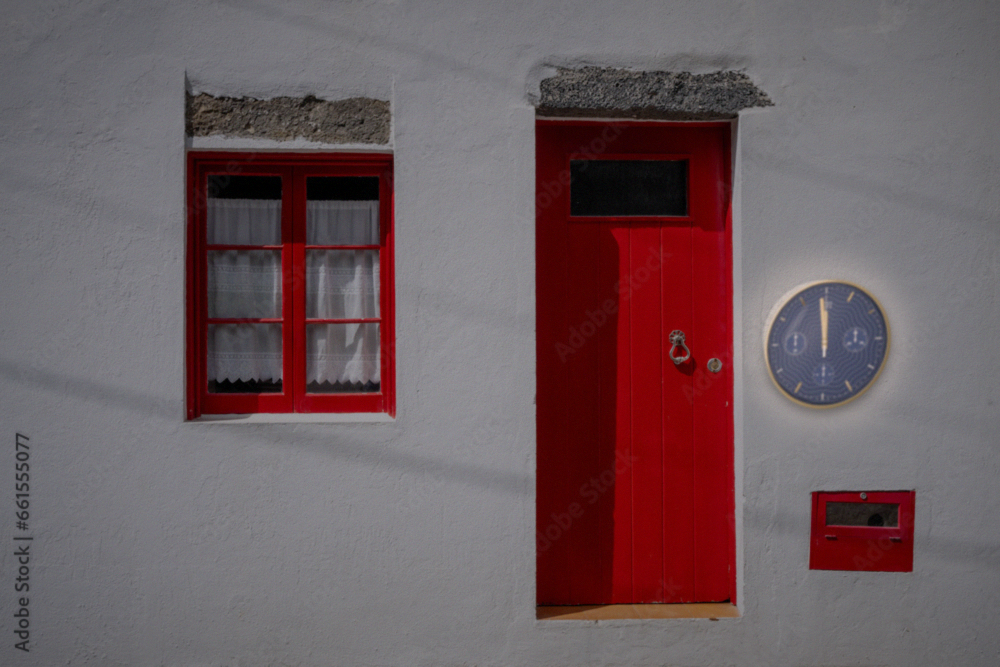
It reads {"hour": 11, "minute": 59}
